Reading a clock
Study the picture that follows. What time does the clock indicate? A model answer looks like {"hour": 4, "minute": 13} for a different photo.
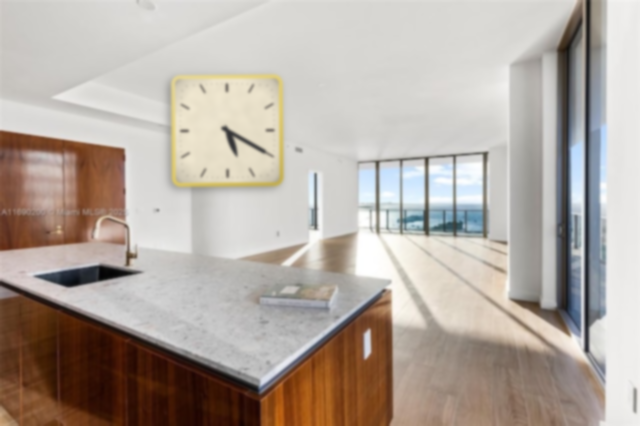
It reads {"hour": 5, "minute": 20}
